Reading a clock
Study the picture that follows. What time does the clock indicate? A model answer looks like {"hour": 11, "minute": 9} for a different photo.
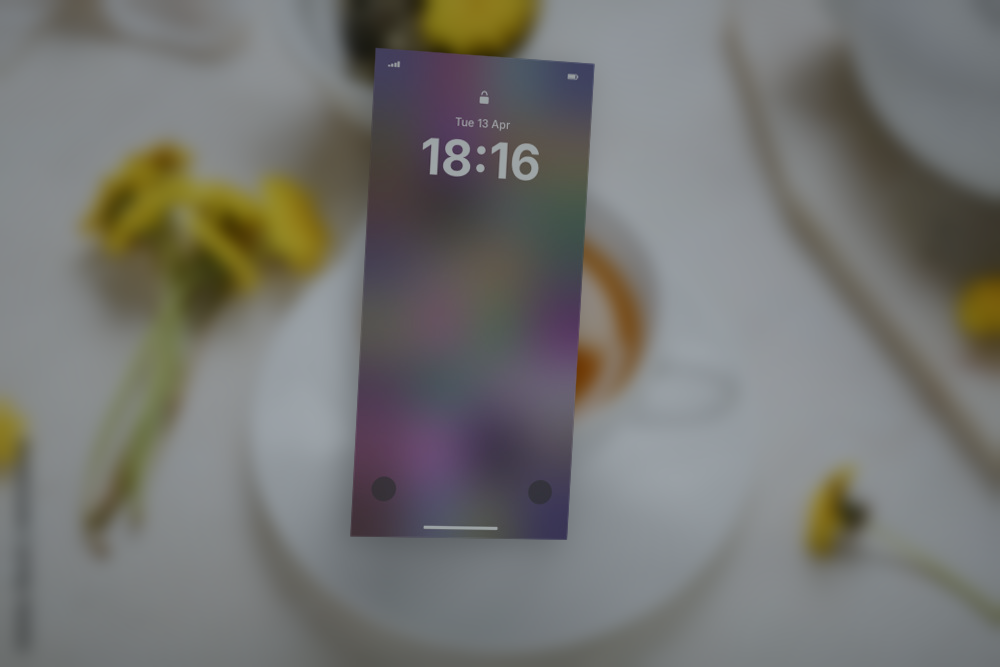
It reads {"hour": 18, "minute": 16}
